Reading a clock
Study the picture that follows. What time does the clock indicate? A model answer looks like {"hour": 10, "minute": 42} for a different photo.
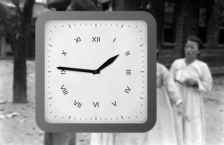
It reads {"hour": 1, "minute": 46}
